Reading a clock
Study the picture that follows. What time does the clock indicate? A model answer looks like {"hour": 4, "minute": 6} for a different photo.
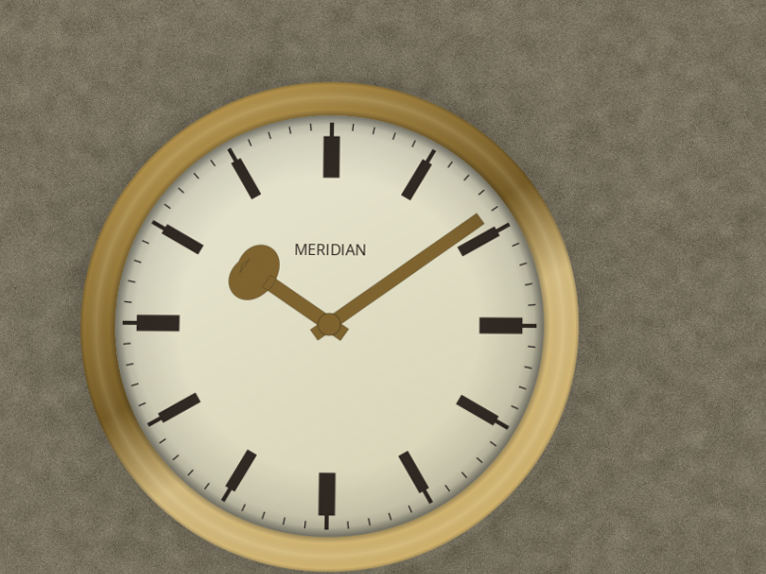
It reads {"hour": 10, "minute": 9}
